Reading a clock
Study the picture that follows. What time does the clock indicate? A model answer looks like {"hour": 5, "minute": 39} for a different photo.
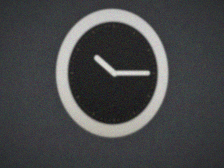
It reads {"hour": 10, "minute": 15}
